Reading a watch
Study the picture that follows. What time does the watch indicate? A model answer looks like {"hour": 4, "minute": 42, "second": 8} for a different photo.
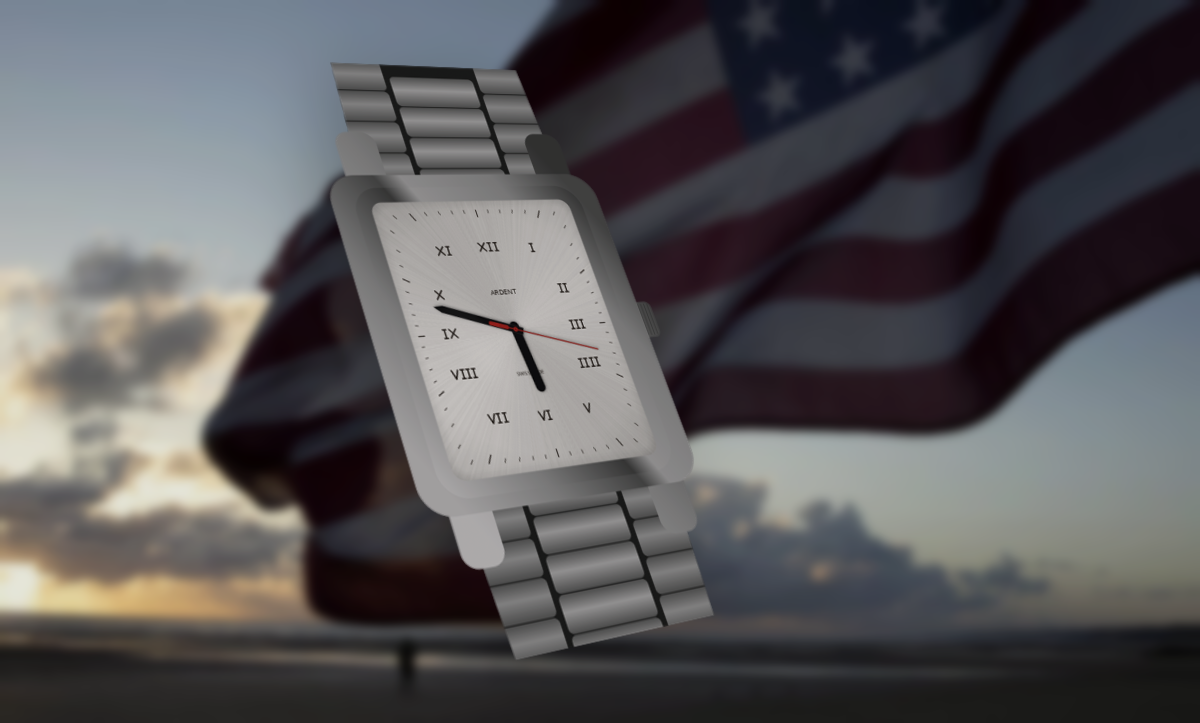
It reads {"hour": 5, "minute": 48, "second": 18}
